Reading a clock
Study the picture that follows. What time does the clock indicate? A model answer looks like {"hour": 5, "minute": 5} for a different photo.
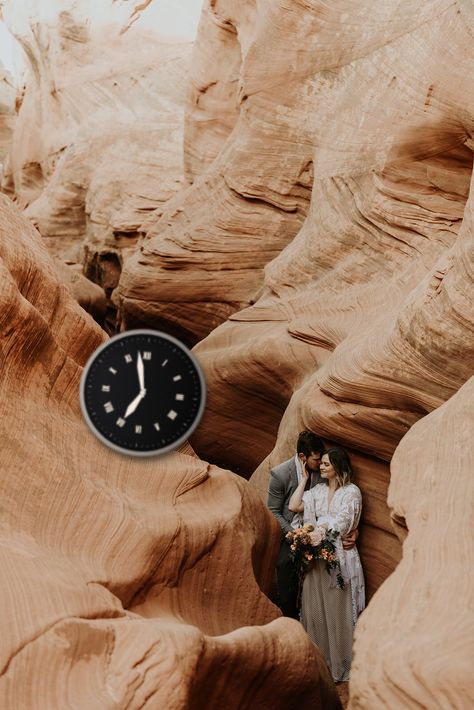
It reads {"hour": 6, "minute": 58}
